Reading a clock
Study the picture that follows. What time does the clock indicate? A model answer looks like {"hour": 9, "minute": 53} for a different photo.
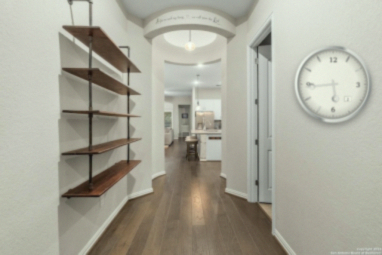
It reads {"hour": 5, "minute": 44}
